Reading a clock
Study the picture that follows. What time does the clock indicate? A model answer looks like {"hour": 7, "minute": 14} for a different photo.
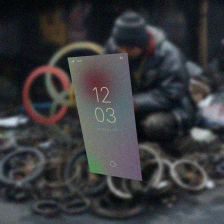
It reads {"hour": 12, "minute": 3}
